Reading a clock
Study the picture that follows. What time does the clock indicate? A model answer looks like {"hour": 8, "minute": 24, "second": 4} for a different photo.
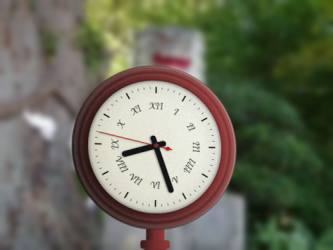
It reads {"hour": 8, "minute": 26, "second": 47}
